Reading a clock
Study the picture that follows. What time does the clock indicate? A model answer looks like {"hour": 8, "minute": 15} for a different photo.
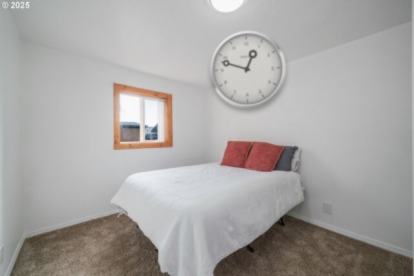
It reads {"hour": 12, "minute": 48}
